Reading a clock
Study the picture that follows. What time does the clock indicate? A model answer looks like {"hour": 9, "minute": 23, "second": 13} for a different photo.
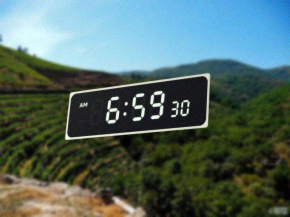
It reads {"hour": 6, "minute": 59, "second": 30}
